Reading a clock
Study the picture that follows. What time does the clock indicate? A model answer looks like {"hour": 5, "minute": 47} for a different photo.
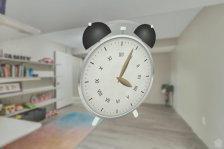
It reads {"hour": 4, "minute": 4}
